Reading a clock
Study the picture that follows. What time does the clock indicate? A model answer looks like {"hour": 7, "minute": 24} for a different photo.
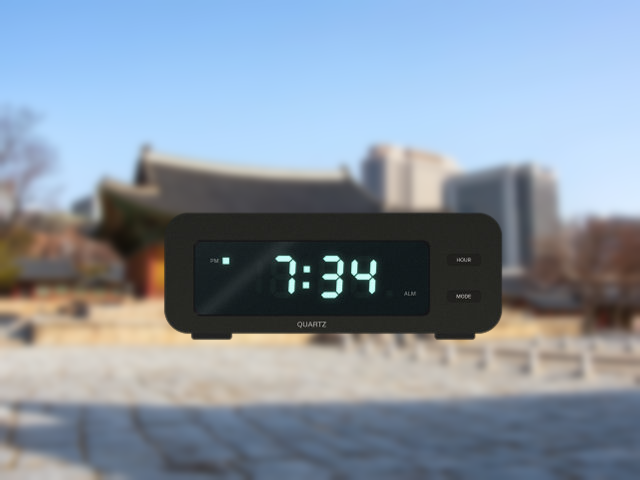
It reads {"hour": 7, "minute": 34}
